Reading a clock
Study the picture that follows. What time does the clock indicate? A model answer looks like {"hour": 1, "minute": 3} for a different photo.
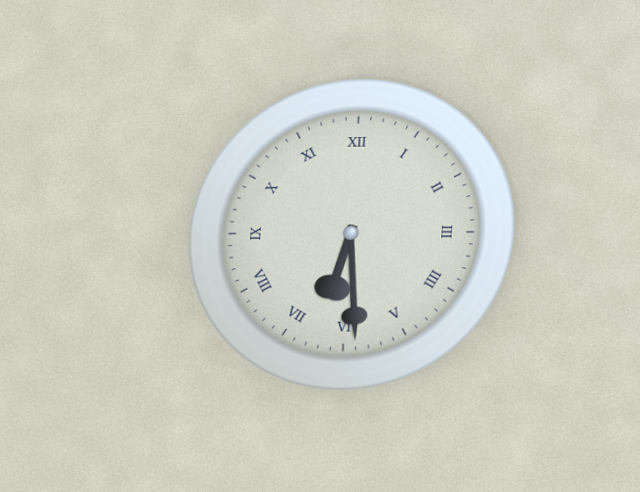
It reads {"hour": 6, "minute": 29}
